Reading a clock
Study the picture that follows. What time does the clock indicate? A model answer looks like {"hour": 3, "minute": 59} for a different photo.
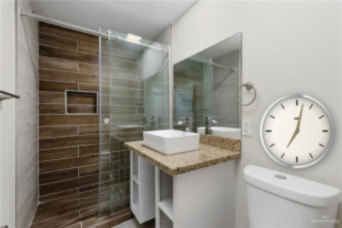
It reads {"hour": 7, "minute": 2}
